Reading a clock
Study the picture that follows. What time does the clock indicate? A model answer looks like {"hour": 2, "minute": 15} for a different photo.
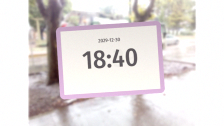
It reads {"hour": 18, "minute": 40}
